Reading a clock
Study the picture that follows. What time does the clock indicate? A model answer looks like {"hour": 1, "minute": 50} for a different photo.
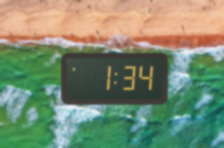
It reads {"hour": 1, "minute": 34}
